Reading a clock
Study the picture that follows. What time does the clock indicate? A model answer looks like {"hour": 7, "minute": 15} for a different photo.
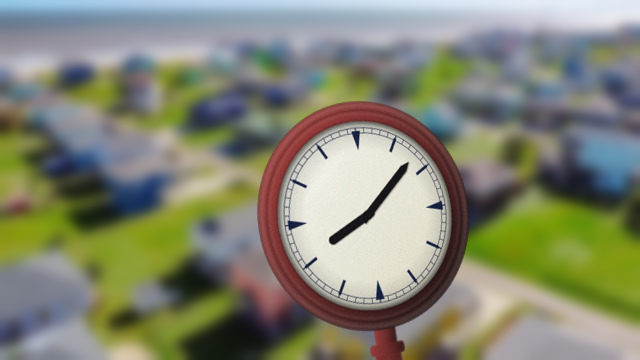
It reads {"hour": 8, "minute": 8}
